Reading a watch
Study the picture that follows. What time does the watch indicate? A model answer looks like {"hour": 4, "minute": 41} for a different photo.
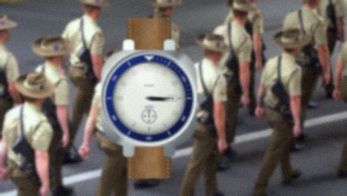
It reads {"hour": 3, "minute": 15}
